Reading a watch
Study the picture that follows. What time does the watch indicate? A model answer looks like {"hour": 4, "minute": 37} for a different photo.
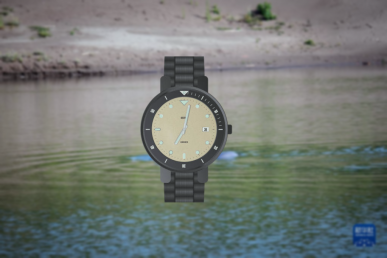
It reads {"hour": 7, "minute": 2}
